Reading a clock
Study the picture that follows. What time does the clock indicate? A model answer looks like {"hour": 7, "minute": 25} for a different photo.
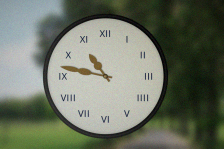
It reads {"hour": 10, "minute": 47}
